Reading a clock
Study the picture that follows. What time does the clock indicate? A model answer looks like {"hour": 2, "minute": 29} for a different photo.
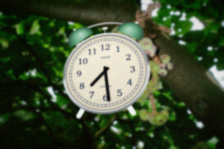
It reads {"hour": 7, "minute": 29}
